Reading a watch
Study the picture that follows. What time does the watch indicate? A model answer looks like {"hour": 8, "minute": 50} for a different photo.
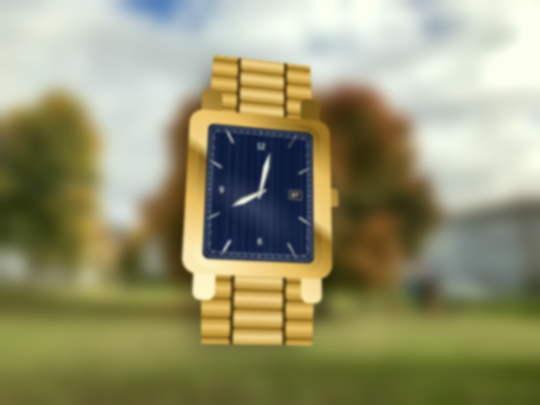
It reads {"hour": 8, "minute": 2}
